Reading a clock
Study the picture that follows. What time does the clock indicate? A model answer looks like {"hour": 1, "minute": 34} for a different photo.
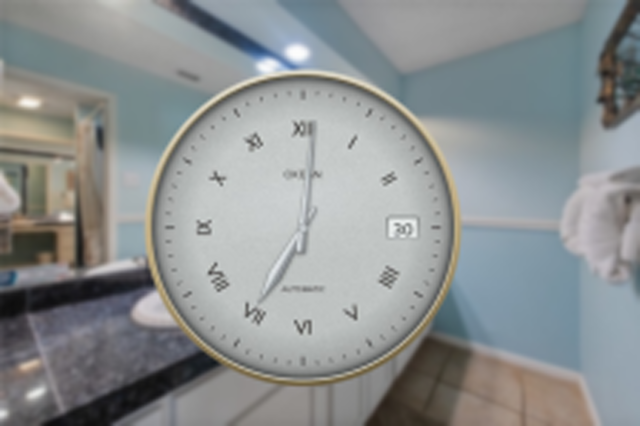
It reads {"hour": 7, "minute": 1}
